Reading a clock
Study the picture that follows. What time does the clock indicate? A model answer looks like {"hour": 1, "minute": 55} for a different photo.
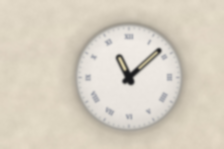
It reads {"hour": 11, "minute": 8}
